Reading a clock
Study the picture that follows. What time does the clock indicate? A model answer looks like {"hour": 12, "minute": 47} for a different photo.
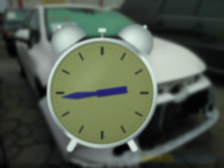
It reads {"hour": 2, "minute": 44}
